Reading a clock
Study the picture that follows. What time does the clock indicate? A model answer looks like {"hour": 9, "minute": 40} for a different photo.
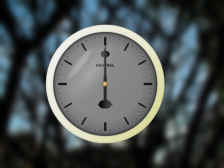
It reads {"hour": 6, "minute": 0}
